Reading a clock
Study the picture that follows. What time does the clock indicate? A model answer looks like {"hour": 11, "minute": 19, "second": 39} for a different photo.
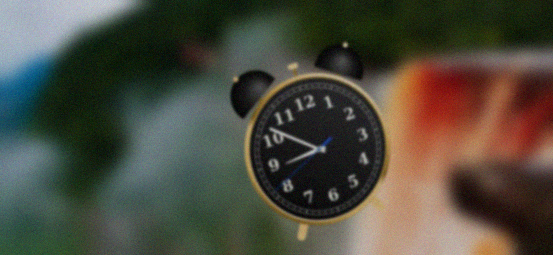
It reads {"hour": 8, "minute": 51, "second": 41}
